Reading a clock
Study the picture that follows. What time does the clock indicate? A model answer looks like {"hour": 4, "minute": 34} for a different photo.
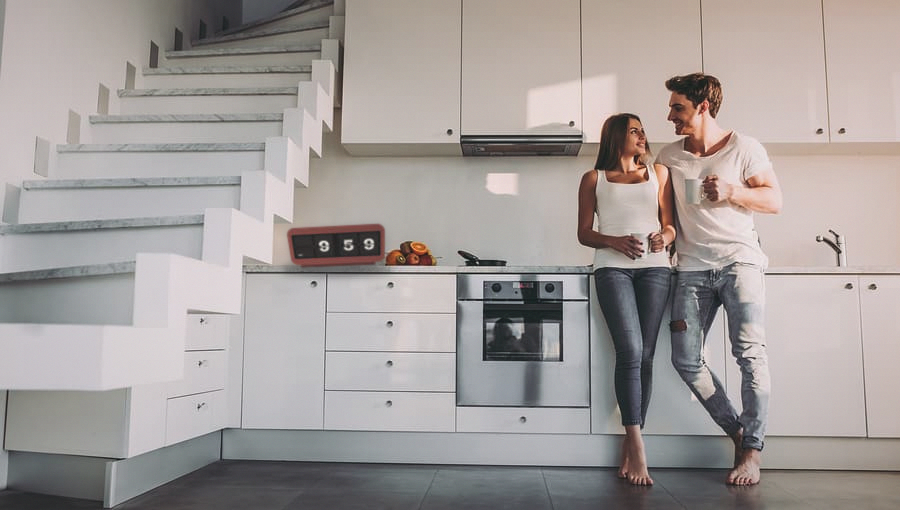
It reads {"hour": 9, "minute": 59}
